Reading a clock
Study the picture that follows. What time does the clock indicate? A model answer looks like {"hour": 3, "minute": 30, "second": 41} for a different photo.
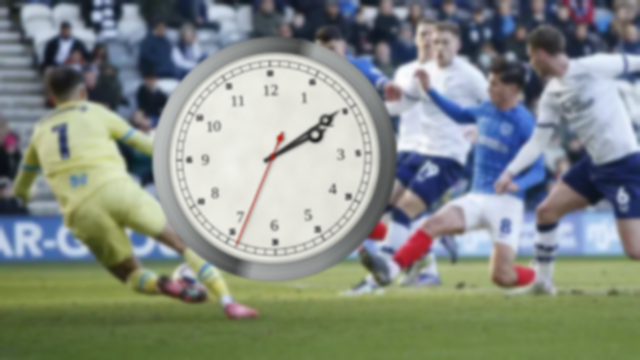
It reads {"hour": 2, "minute": 9, "second": 34}
